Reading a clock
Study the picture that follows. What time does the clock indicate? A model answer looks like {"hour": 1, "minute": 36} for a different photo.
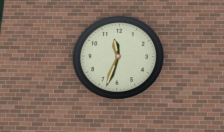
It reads {"hour": 11, "minute": 33}
